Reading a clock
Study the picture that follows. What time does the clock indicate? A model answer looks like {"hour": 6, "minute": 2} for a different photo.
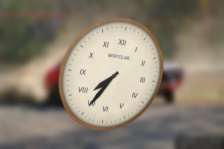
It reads {"hour": 7, "minute": 35}
